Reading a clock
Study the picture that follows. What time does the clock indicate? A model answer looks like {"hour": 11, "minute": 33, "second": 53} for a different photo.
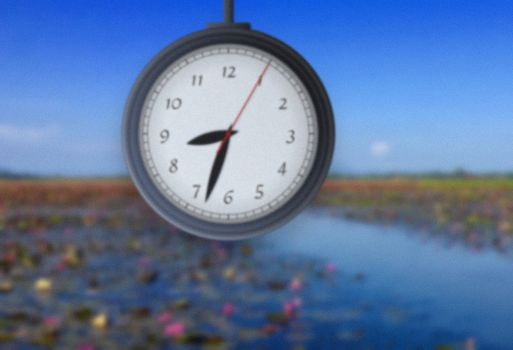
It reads {"hour": 8, "minute": 33, "second": 5}
